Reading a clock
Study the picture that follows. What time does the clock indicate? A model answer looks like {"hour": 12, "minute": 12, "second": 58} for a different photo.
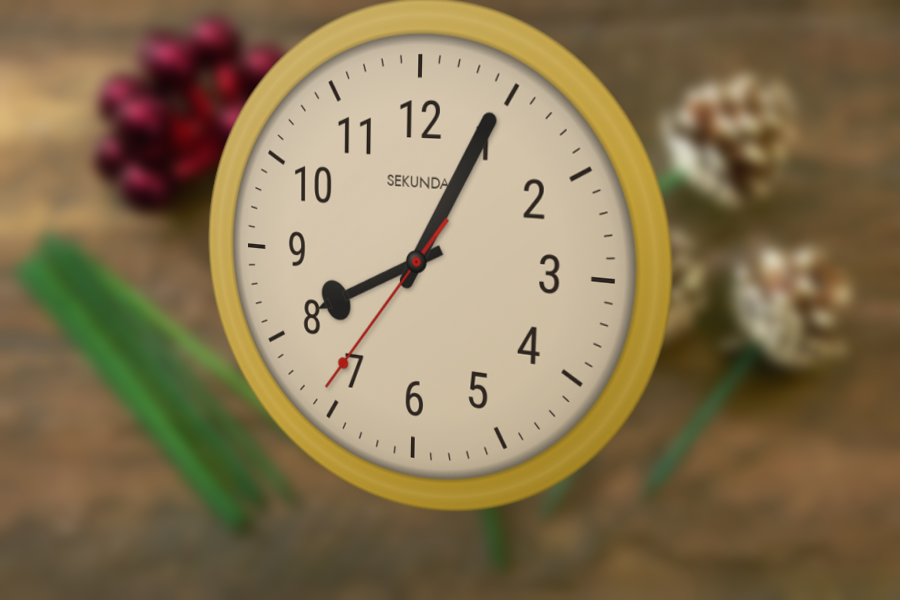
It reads {"hour": 8, "minute": 4, "second": 36}
